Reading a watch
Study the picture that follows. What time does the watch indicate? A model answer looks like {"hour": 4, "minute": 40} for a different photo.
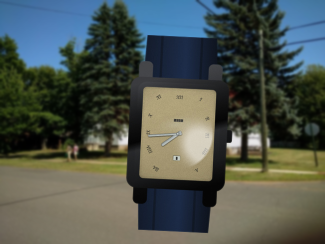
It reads {"hour": 7, "minute": 44}
